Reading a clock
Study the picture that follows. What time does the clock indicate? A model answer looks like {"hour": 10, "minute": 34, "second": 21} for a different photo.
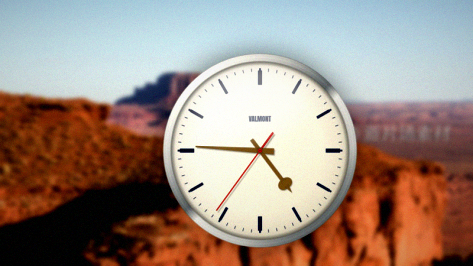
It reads {"hour": 4, "minute": 45, "second": 36}
